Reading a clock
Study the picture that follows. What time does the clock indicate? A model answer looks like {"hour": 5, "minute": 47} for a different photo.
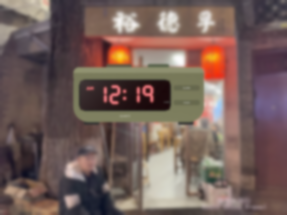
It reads {"hour": 12, "minute": 19}
